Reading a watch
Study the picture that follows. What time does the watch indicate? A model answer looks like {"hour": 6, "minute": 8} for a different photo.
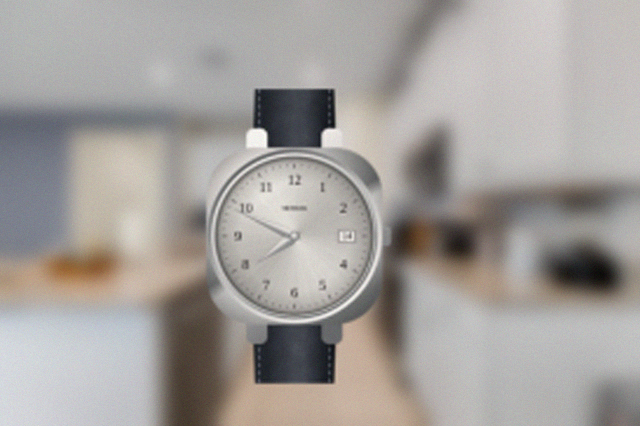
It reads {"hour": 7, "minute": 49}
